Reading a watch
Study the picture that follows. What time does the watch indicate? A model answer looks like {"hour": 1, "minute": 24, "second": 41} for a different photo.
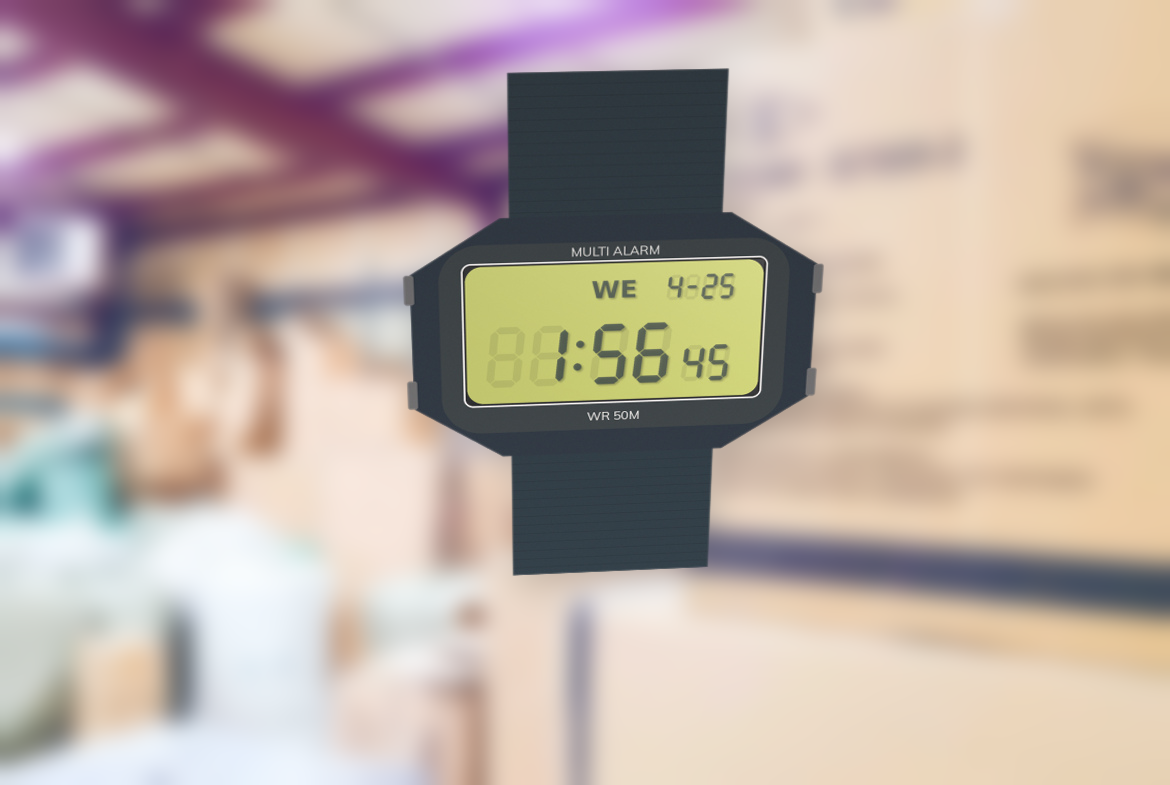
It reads {"hour": 1, "minute": 56, "second": 45}
